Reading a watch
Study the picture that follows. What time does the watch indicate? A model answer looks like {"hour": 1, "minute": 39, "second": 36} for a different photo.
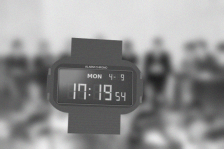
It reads {"hour": 17, "minute": 19, "second": 54}
